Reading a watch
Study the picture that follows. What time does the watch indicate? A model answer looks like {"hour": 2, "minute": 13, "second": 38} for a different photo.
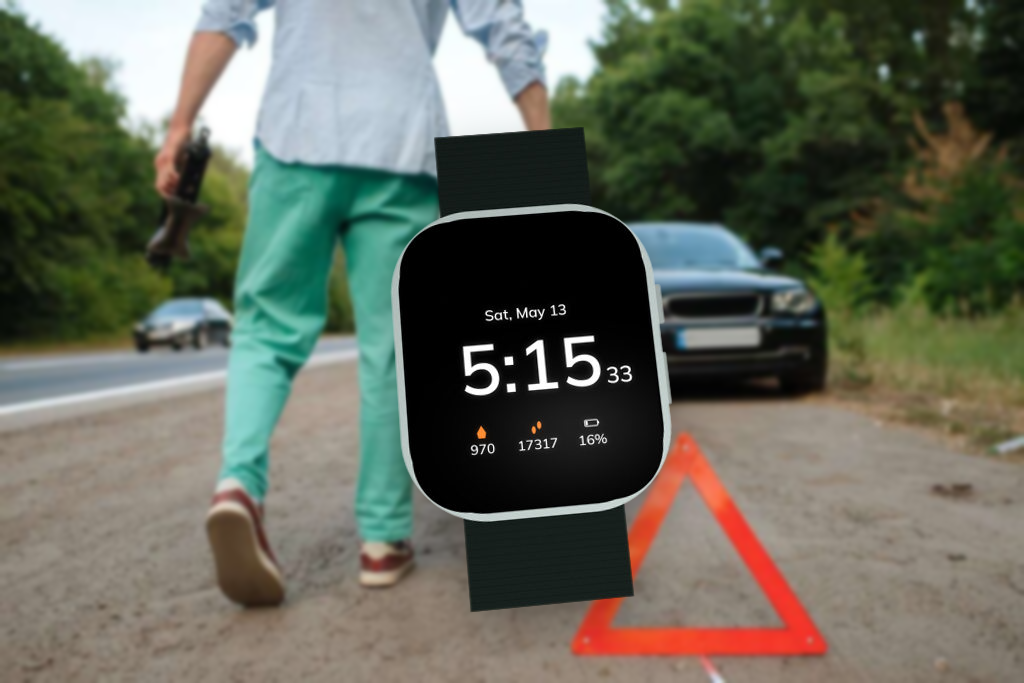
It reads {"hour": 5, "minute": 15, "second": 33}
